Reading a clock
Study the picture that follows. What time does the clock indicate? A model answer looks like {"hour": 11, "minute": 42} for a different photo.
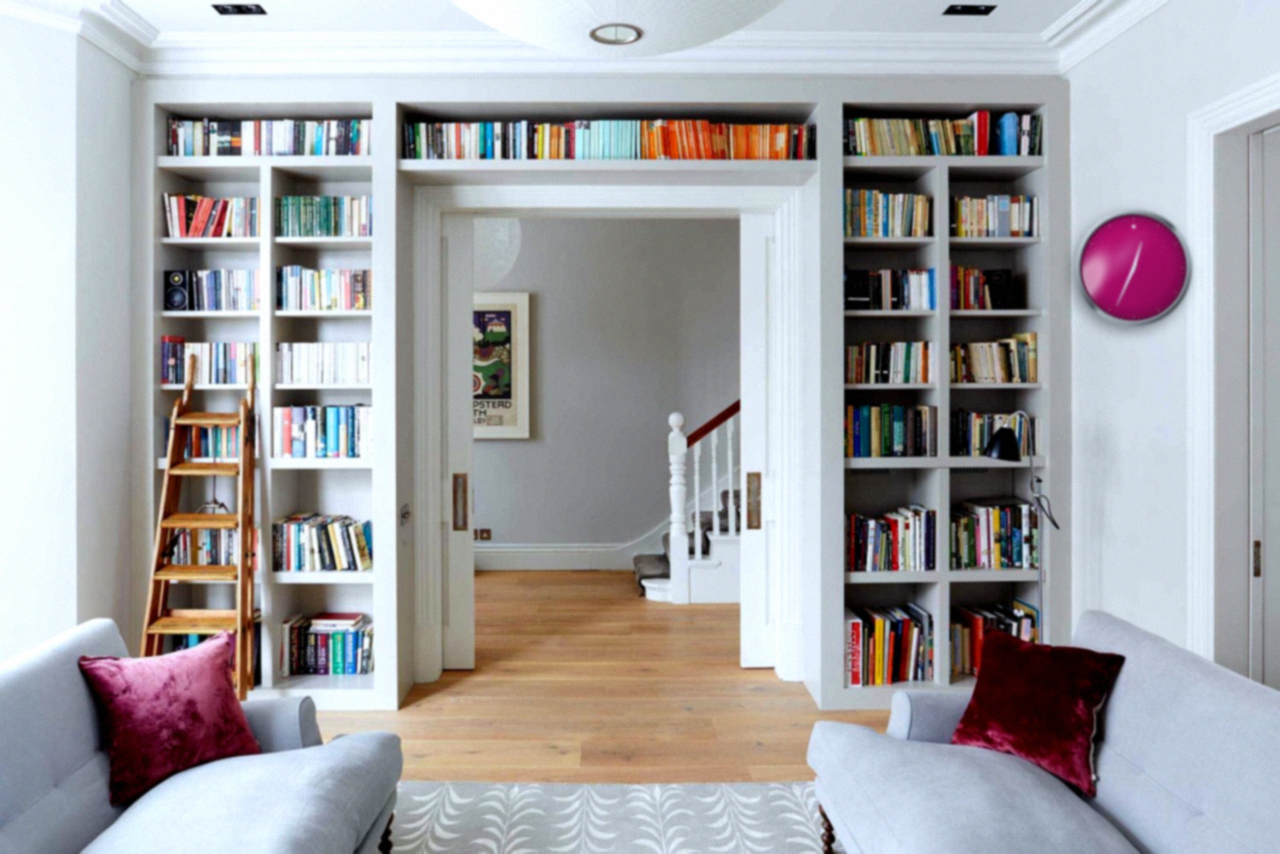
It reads {"hour": 12, "minute": 34}
